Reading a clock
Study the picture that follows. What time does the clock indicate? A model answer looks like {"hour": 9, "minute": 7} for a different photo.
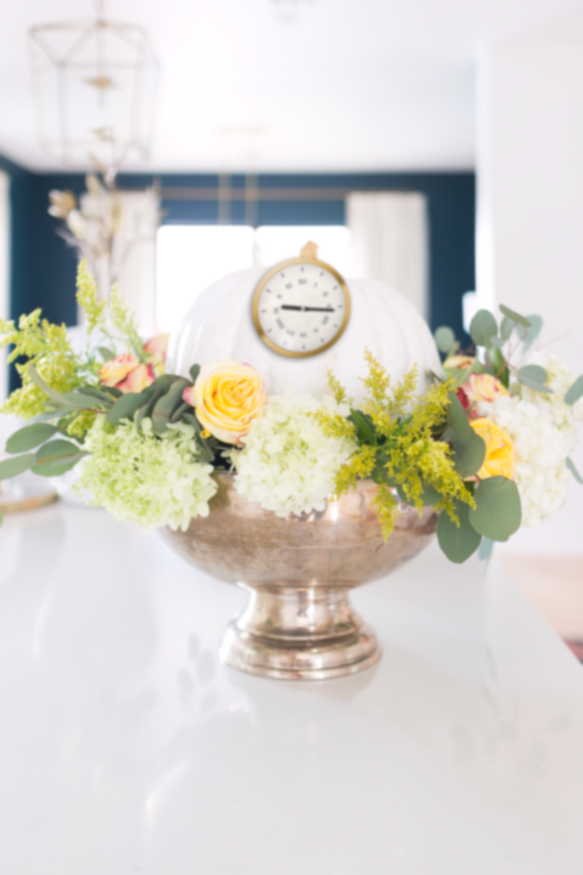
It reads {"hour": 9, "minute": 16}
